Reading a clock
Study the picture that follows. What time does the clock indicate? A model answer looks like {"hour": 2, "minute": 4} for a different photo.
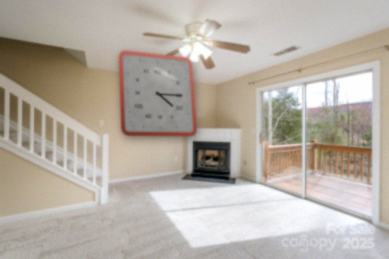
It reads {"hour": 4, "minute": 15}
